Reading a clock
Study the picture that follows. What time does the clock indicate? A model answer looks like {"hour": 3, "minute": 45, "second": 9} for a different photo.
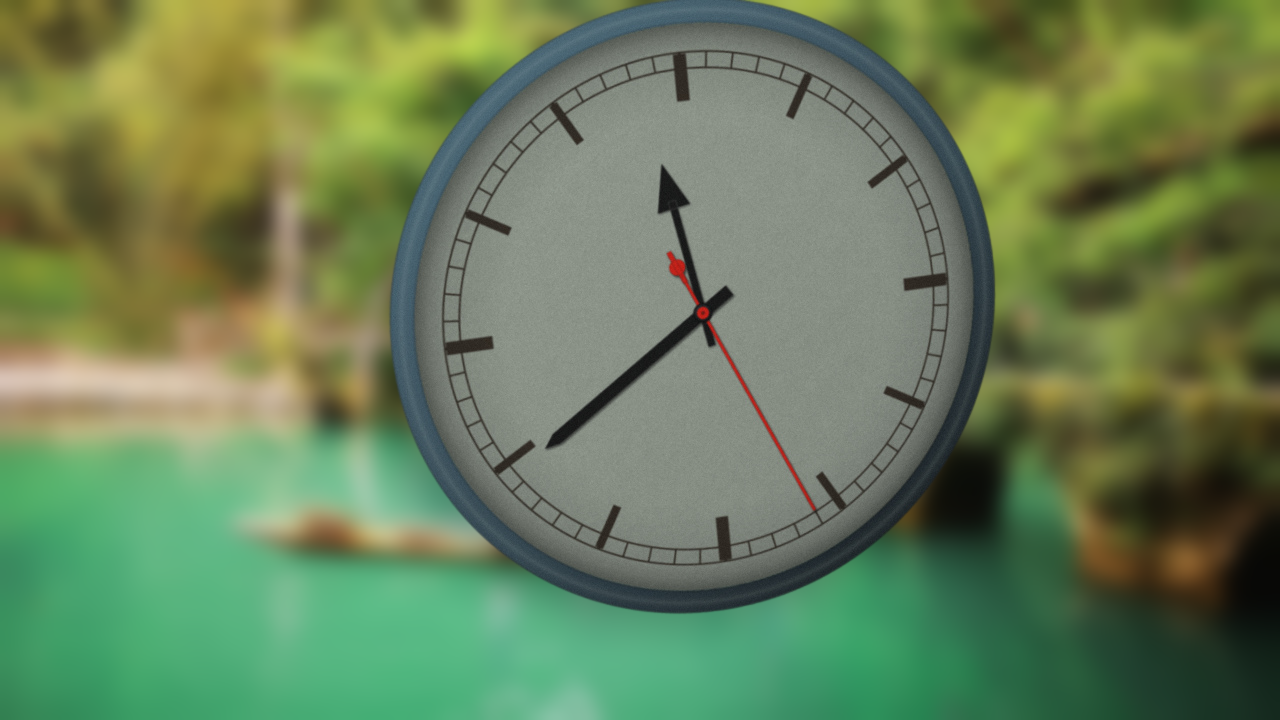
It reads {"hour": 11, "minute": 39, "second": 26}
